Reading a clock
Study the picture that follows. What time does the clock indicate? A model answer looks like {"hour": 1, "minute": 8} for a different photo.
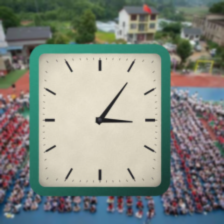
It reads {"hour": 3, "minute": 6}
